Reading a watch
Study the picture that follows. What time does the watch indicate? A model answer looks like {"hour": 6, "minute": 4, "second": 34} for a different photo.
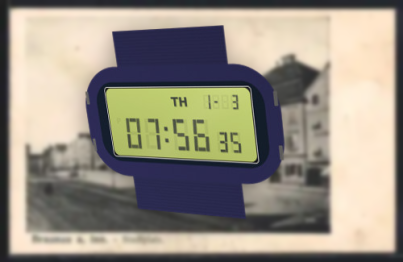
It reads {"hour": 7, "minute": 56, "second": 35}
